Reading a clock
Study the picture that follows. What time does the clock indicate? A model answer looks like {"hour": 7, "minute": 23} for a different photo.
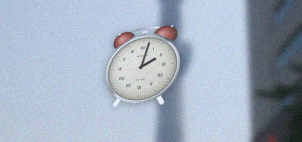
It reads {"hour": 2, "minute": 2}
